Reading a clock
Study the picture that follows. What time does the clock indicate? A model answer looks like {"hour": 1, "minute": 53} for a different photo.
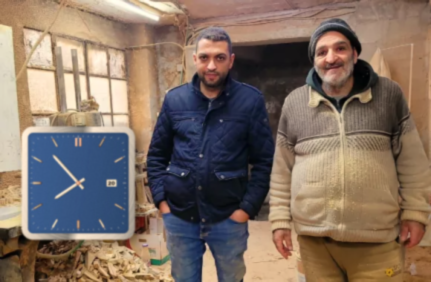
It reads {"hour": 7, "minute": 53}
